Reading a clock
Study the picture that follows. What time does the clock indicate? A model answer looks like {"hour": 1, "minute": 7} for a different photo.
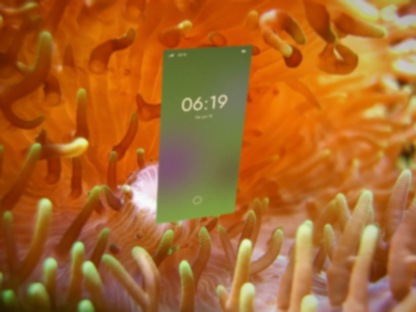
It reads {"hour": 6, "minute": 19}
